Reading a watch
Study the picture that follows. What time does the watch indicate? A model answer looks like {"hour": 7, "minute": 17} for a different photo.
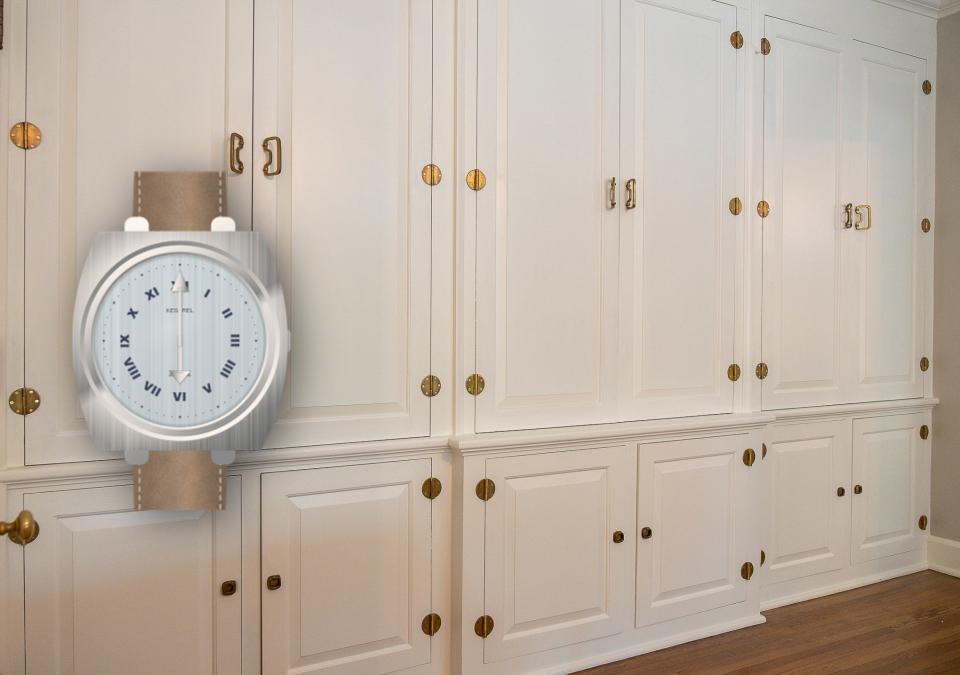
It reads {"hour": 6, "minute": 0}
